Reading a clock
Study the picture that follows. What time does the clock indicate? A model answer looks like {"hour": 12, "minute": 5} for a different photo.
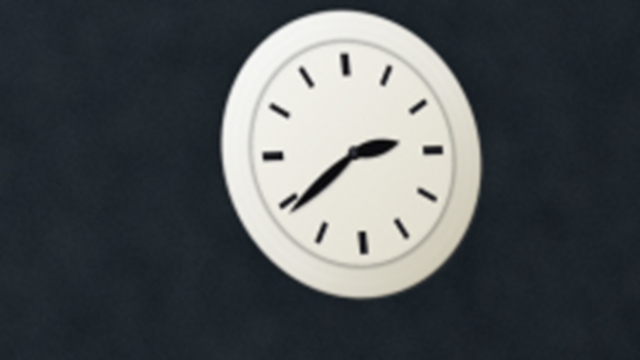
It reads {"hour": 2, "minute": 39}
